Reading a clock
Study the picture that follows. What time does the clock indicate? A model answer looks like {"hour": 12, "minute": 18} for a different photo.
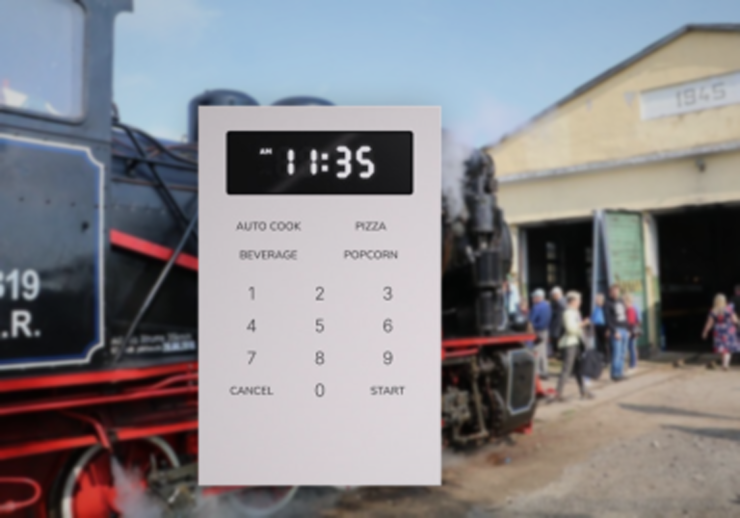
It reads {"hour": 11, "minute": 35}
